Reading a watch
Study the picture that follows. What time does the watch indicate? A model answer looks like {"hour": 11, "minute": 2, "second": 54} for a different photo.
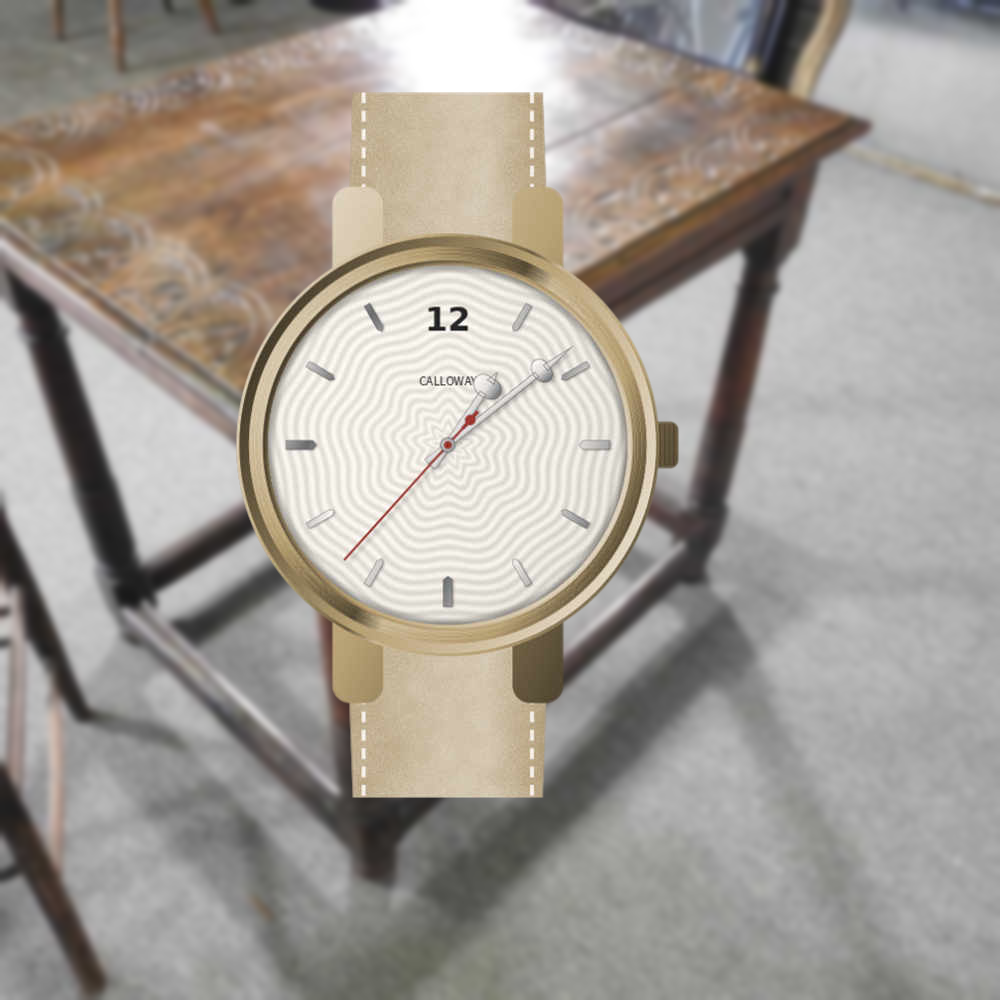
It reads {"hour": 1, "minute": 8, "second": 37}
